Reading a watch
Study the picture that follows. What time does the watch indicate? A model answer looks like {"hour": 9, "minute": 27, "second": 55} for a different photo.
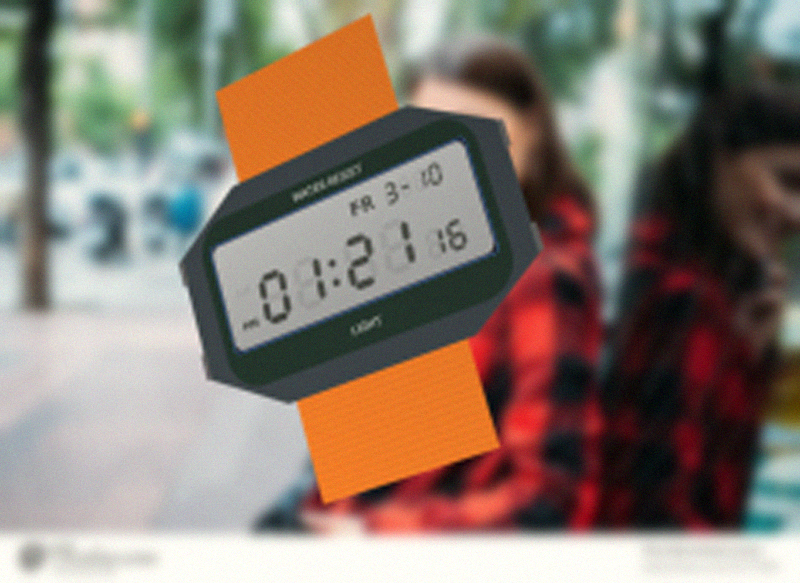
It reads {"hour": 1, "minute": 21, "second": 16}
